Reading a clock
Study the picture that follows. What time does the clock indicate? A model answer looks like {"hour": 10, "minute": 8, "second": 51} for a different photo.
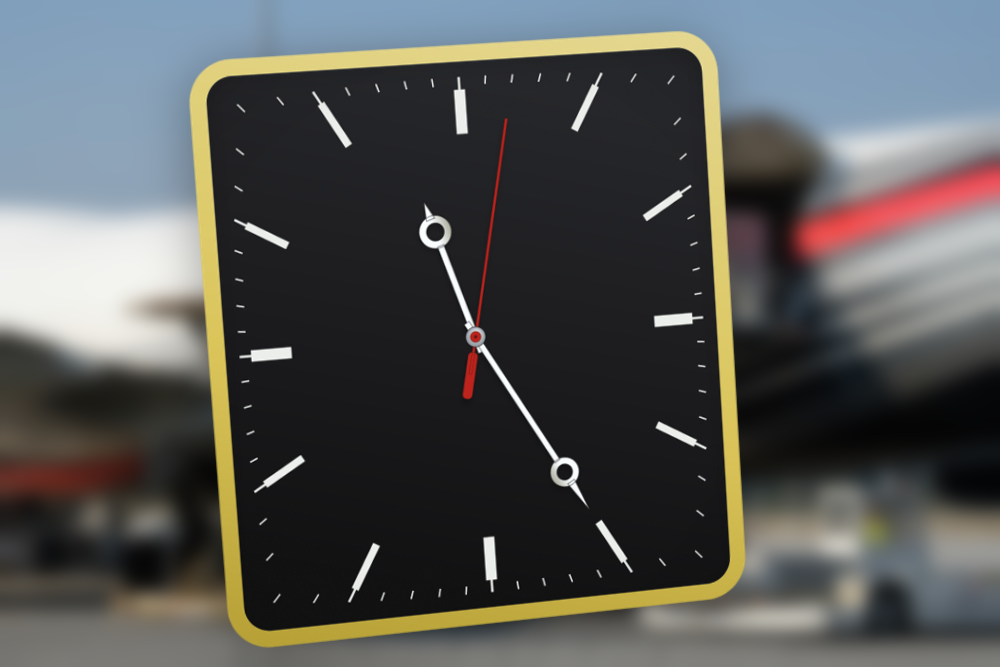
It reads {"hour": 11, "minute": 25, "second": 2}
